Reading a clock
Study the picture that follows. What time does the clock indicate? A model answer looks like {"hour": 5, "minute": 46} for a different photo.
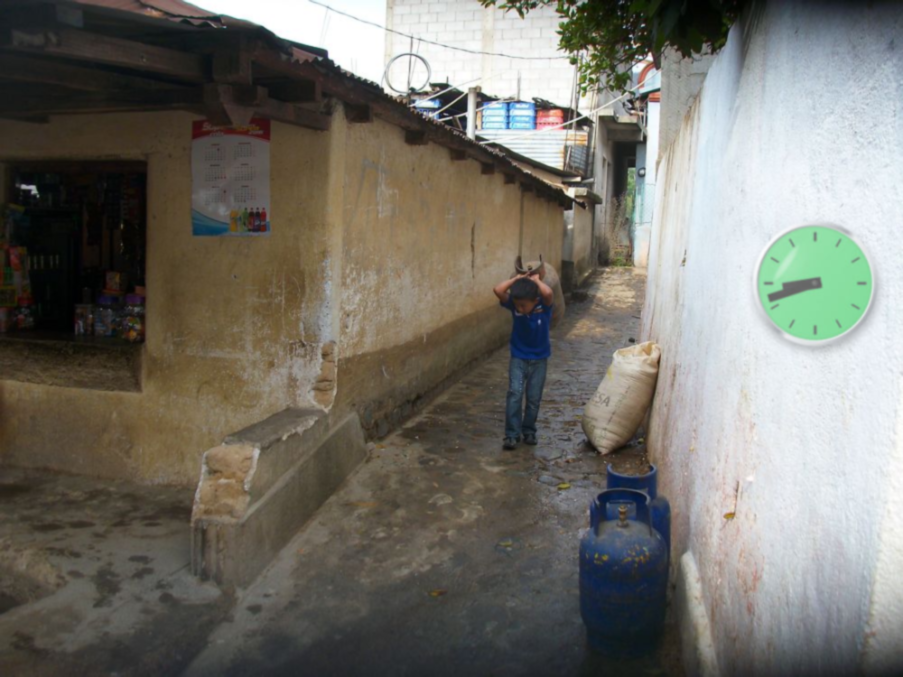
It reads {"hour": 8, "minute": 42}
